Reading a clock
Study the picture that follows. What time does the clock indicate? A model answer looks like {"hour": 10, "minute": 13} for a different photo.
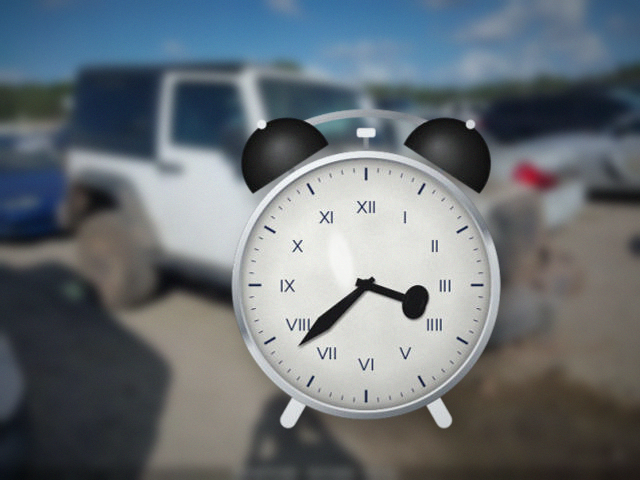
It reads {"hour": 3, "minute": 38}
